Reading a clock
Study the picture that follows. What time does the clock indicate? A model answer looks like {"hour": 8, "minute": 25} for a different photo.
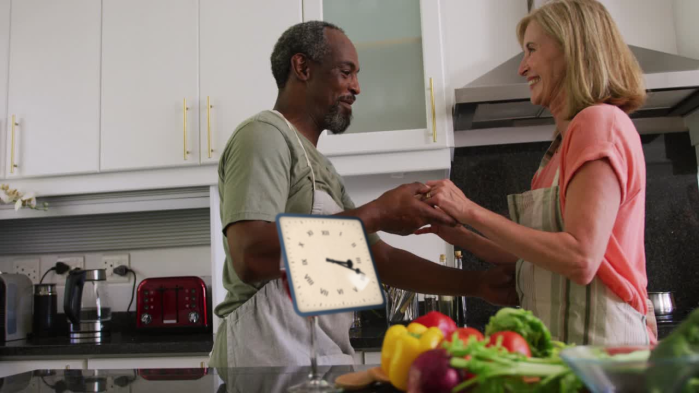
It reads {"hour": 3, "minute": 19}
